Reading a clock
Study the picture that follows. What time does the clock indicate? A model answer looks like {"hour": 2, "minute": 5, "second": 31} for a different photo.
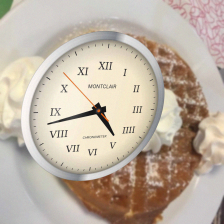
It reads {"hour": 4, "minute": 42, "second": 52}
